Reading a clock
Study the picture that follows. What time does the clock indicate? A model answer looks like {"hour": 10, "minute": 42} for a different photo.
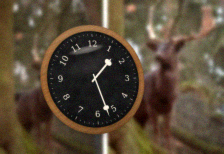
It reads {"hour": 1, "minute": 27}
